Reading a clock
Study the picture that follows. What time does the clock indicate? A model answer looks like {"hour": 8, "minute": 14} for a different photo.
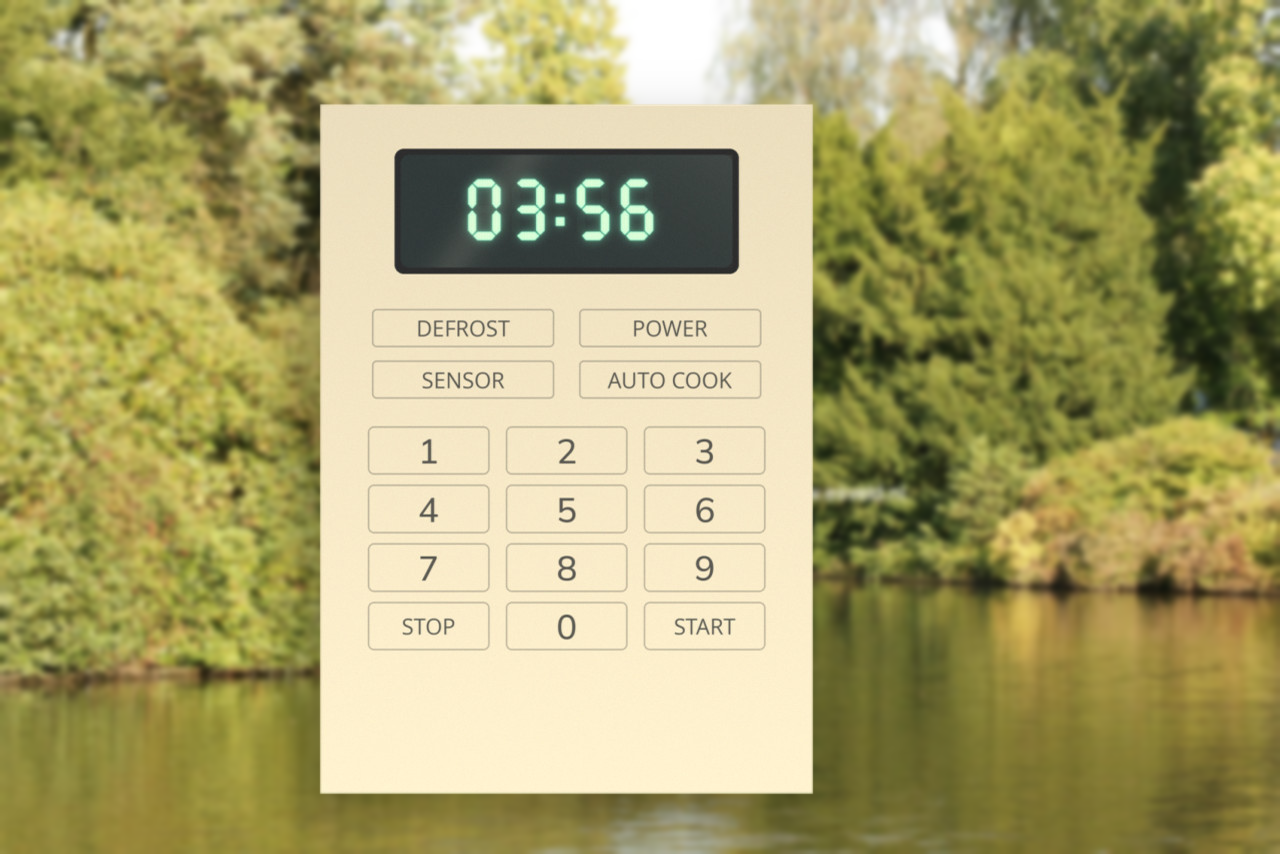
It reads {"hour": 3, "minute": 56}
